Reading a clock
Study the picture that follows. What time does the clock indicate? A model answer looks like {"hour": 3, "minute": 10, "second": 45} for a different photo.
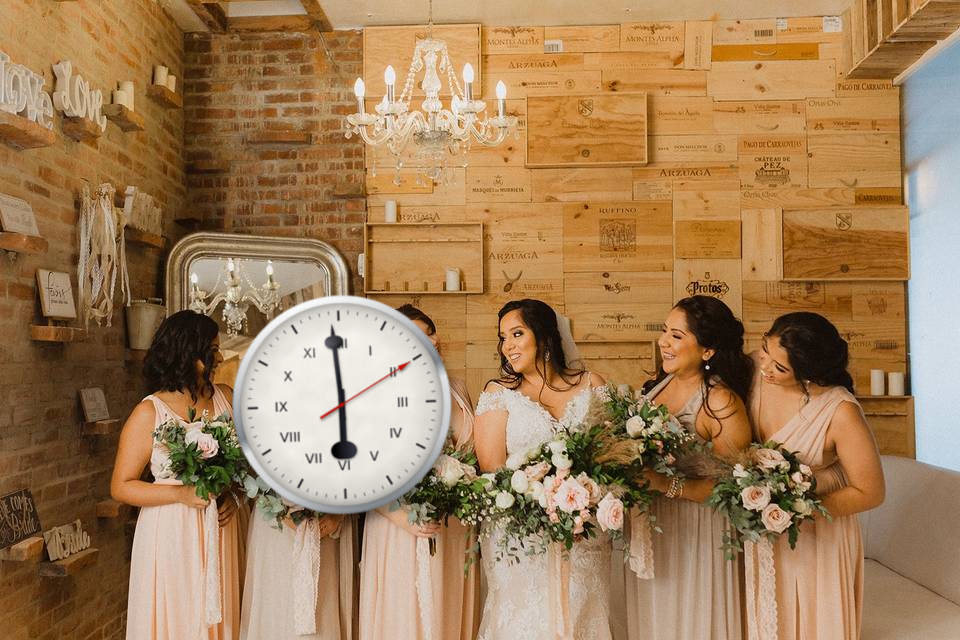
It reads {"hour": 5, "minute": 59, "second": 10}
